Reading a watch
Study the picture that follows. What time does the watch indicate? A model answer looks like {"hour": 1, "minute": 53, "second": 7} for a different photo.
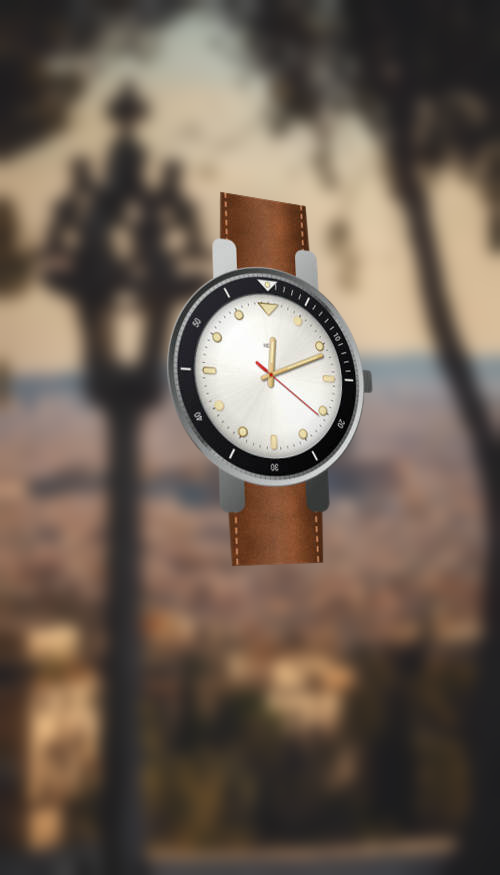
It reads {"hour": 12, "minute": 11, "second": 21}
